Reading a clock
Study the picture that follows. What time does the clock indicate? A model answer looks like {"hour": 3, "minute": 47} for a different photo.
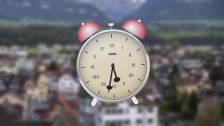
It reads {"hour": 5, "minute": 32}
